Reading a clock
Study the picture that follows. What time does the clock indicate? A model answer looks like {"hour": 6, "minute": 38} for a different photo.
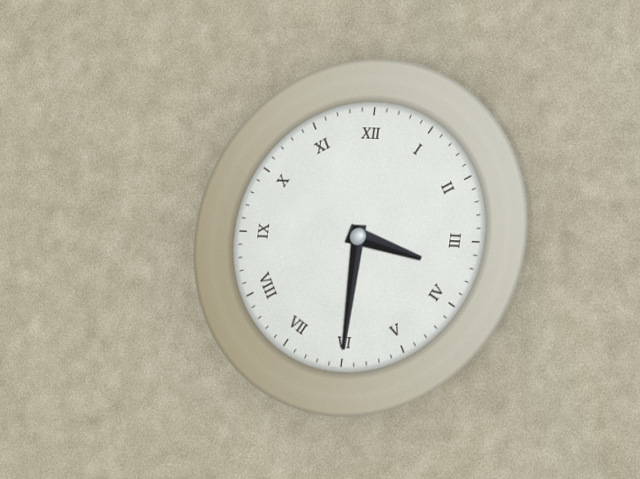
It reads {"hour": 3, "minute": 30}
